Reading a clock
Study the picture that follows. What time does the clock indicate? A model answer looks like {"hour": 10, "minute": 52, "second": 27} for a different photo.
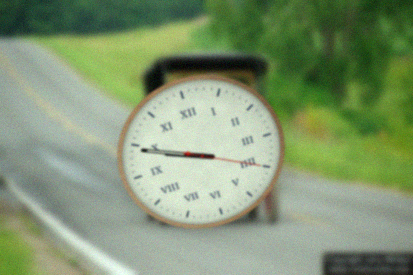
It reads {"hour": 9, "minute": 49, "second": 20}
